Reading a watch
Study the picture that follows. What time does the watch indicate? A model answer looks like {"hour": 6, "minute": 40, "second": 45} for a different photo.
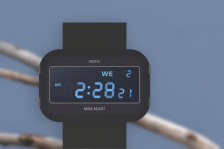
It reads {"hour": 2, "minute": 28, "second": 21}
